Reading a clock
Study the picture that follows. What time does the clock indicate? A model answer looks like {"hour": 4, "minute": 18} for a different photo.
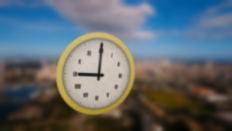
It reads {"hour": 9, "minute": 0}
